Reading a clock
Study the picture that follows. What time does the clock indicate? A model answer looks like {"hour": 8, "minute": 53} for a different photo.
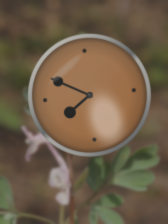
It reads {"hour": 7, "minute": 50}
